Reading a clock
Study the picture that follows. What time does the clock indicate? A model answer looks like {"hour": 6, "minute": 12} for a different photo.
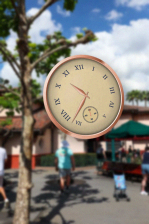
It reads {"hour": 10, "minute": 37}
